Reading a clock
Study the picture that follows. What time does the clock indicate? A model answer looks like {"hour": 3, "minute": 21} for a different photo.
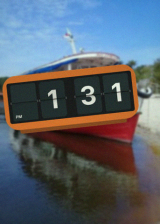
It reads {"hour": 1, "minute": 31}
